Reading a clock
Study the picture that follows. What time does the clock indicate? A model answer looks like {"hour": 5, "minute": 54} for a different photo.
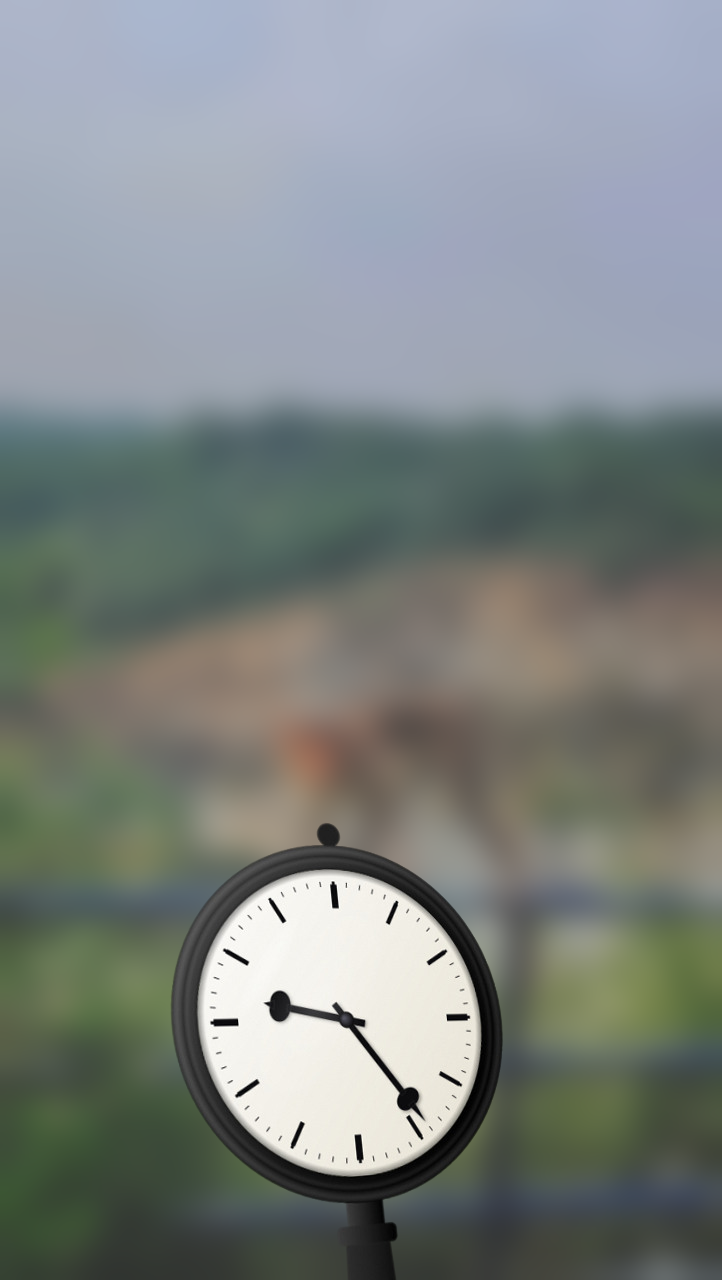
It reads {"hour": 9, "minute": 24}
